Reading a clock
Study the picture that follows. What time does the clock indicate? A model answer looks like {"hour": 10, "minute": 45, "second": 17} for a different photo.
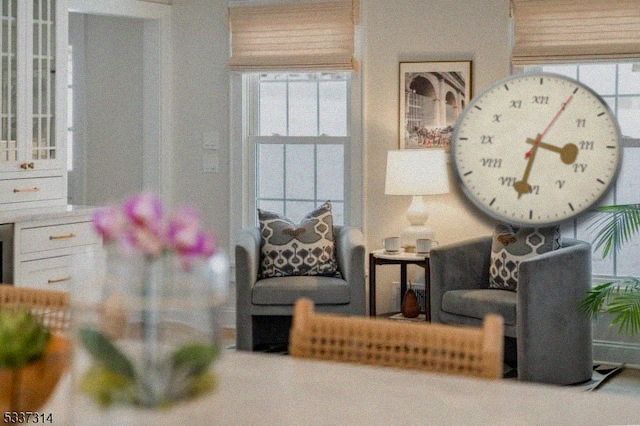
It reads {"hour": 3, "minute": 32, "second": 5}
